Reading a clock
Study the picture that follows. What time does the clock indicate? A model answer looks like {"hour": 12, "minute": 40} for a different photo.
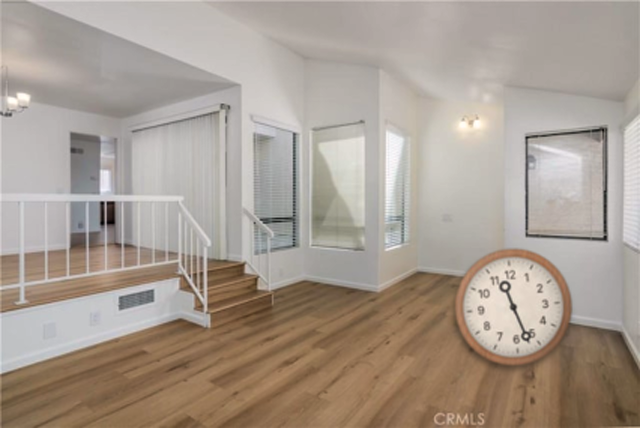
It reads {"hour": 11, "minute": 27}
